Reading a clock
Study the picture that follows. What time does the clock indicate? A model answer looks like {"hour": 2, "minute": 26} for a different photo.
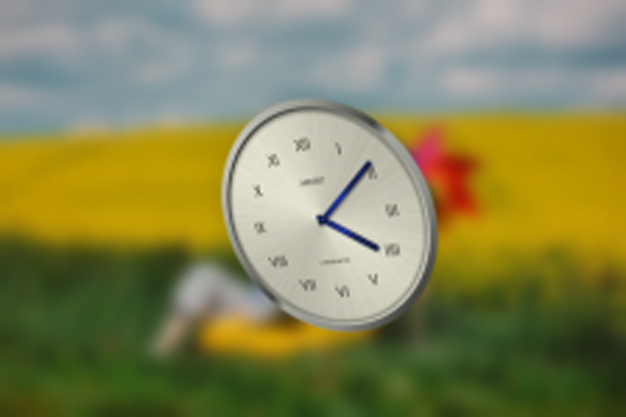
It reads {"hour": 4, "minute": 9}
